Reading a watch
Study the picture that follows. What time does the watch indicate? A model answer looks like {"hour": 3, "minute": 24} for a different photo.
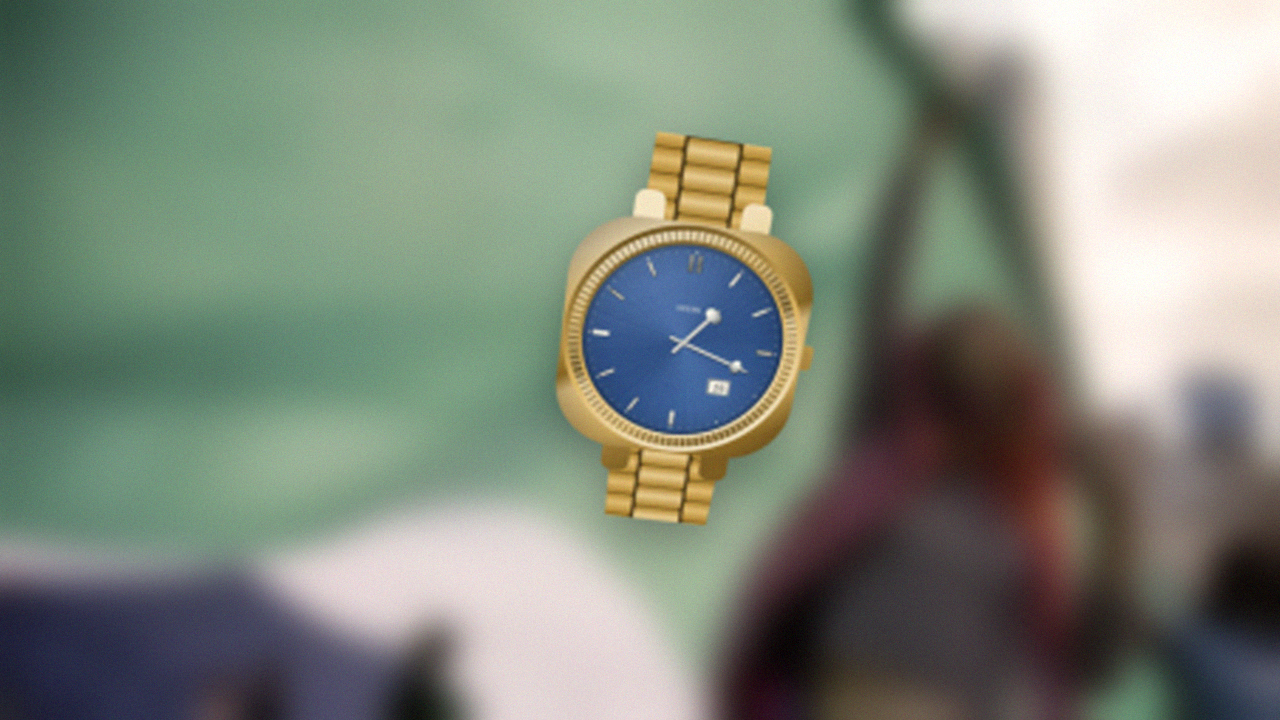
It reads {"hour": 1, "minute": 18}
